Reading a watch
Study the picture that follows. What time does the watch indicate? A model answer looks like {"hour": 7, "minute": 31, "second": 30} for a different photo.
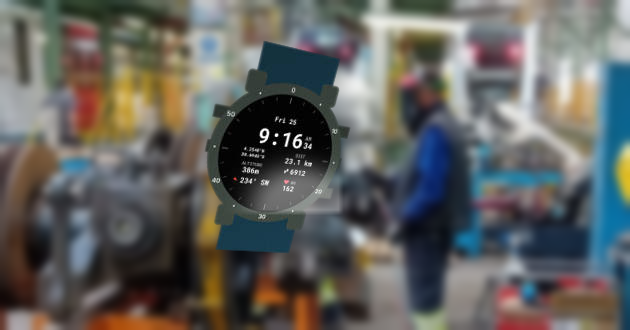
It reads {"hour": 9, "minute": 16, "second": 34}
